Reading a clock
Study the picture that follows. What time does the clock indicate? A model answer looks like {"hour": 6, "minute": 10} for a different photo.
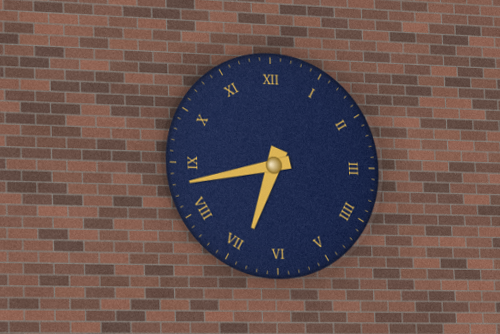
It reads {"hour": 6, "minute": 43}
